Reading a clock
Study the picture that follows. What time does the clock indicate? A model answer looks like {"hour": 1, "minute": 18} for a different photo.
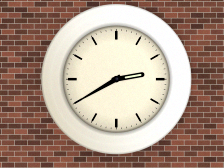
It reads {"hour": 2, "minute": 40}
